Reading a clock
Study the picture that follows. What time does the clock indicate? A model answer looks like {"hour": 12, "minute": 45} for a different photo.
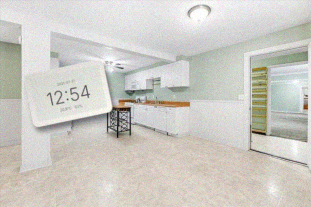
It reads {"hour": 12, "minute": 54}
